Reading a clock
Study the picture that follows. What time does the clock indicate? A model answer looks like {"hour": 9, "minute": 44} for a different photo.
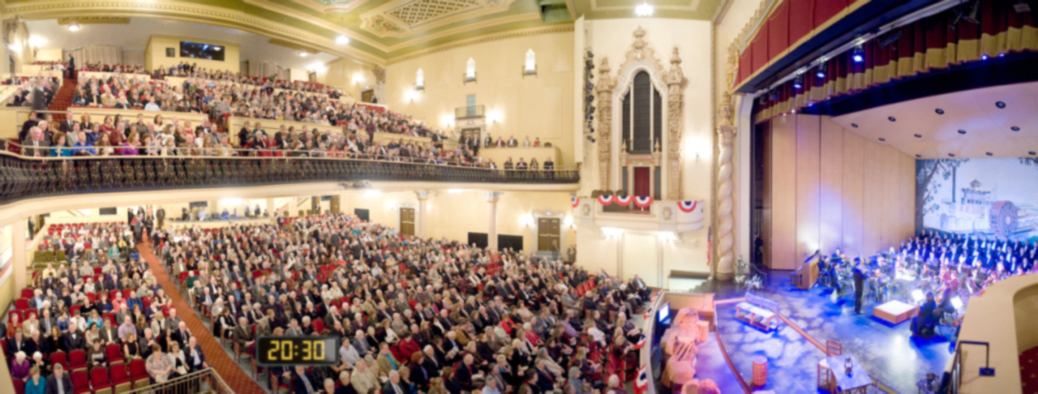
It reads {"hour": 20, "minute": 30}
